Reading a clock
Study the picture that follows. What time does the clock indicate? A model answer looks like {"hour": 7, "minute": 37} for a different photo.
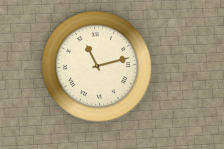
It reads {"hour": 11, "minute": 13}
